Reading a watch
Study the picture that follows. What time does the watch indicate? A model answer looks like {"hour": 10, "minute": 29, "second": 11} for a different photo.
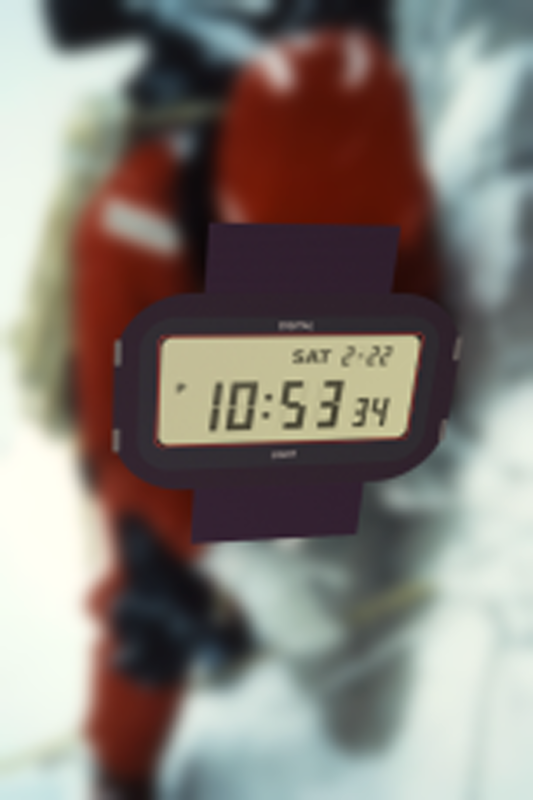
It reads {"hour": 10, "minute": 53, "second": 34}
